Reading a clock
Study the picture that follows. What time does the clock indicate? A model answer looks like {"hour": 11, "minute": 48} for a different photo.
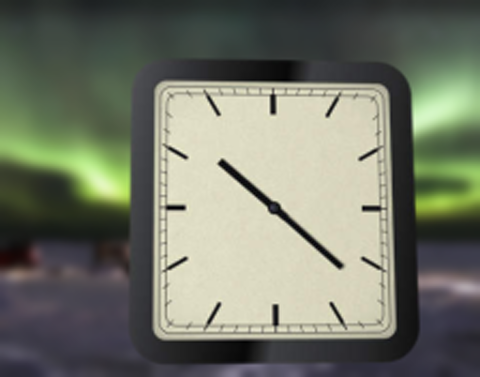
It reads {"hour": 10, "minute": 22}
